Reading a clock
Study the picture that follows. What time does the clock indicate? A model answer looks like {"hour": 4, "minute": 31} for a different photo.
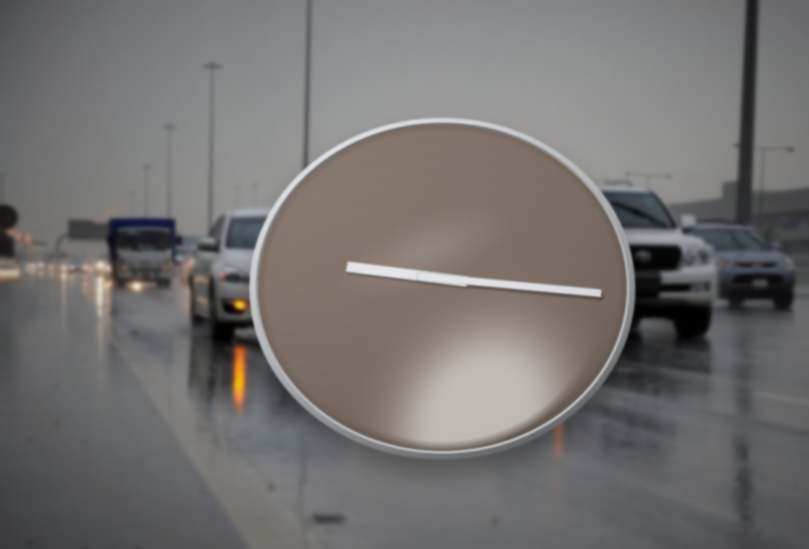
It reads {"hour": 9, "minute": 16}
